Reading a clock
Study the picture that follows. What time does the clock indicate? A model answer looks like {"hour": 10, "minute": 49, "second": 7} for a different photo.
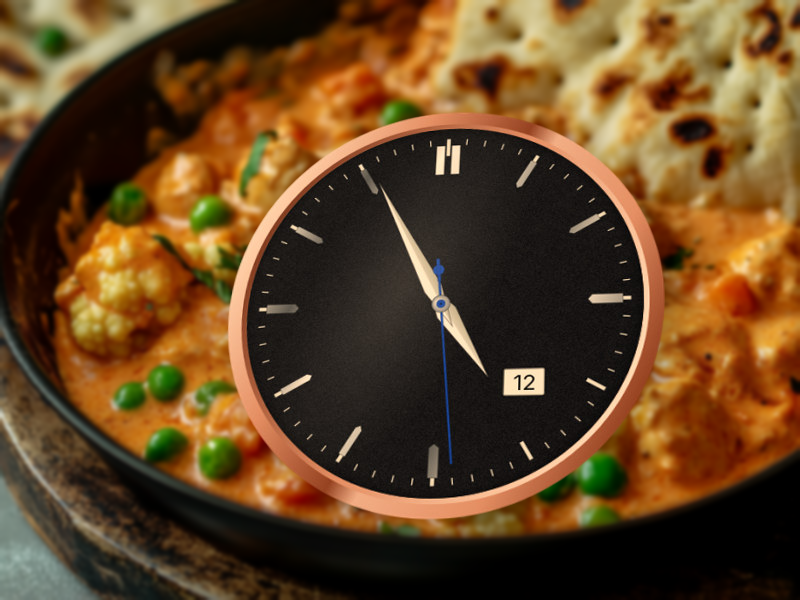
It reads {"hour": 4, "minute": 55, "second": 29}
